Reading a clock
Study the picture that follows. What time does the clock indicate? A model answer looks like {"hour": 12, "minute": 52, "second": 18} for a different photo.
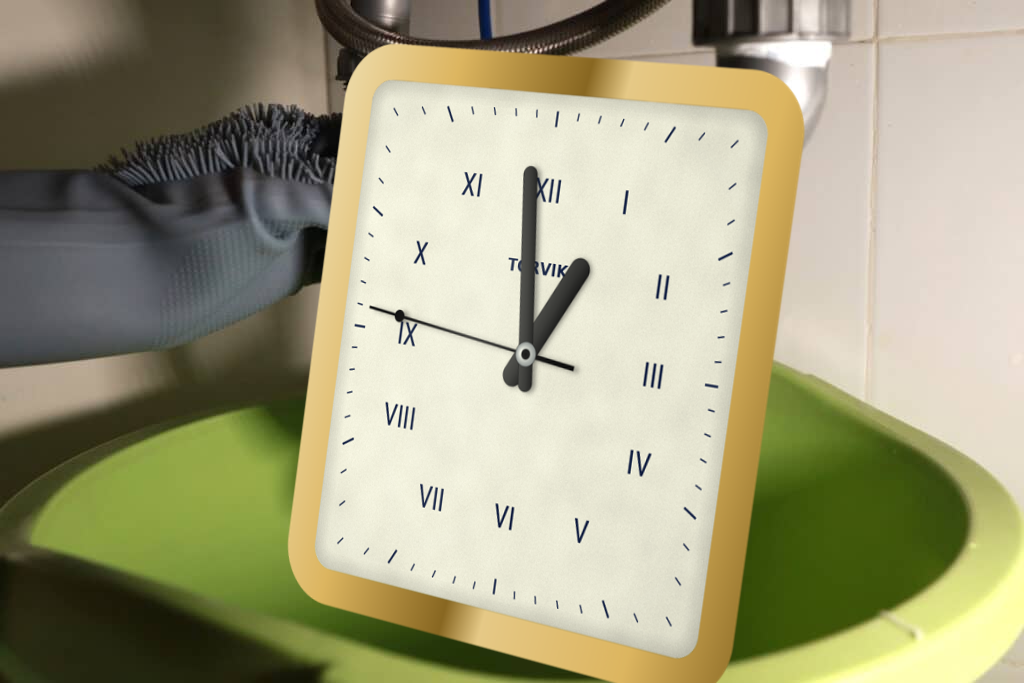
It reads {"hour": 12, "minute": 58, "second": 46}
